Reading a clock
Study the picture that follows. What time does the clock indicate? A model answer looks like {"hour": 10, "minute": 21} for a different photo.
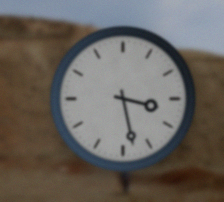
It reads {"hour": 3, "minute": 28}
